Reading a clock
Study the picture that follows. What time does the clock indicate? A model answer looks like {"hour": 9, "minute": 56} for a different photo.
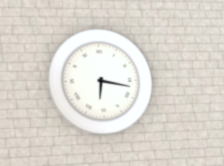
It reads {"hour": 6, "minute": 17}
